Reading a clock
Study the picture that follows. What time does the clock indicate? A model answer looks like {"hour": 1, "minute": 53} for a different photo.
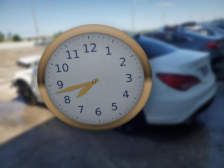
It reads {"hour": 7, "minute": 43}
